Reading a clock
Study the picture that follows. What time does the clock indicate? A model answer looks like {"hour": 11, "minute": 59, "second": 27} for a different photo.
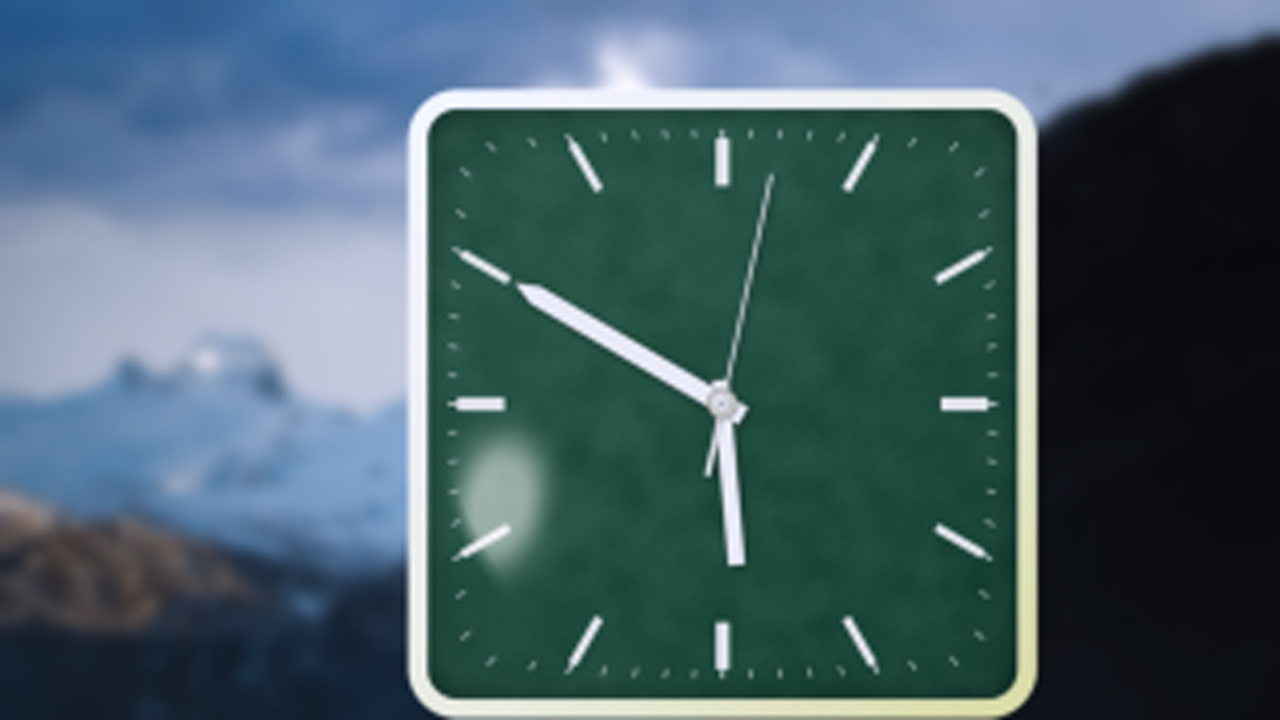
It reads {"hour": 5, "minute": 50, "second": 2}
